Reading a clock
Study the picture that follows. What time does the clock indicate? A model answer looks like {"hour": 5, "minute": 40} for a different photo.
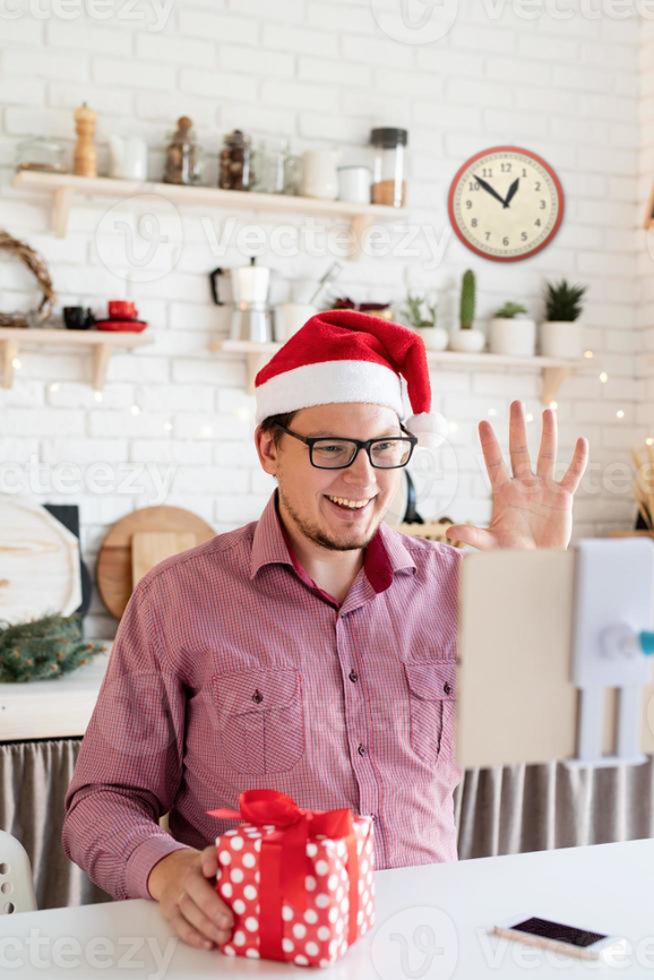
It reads {"hour": 12, "minute": 52}
